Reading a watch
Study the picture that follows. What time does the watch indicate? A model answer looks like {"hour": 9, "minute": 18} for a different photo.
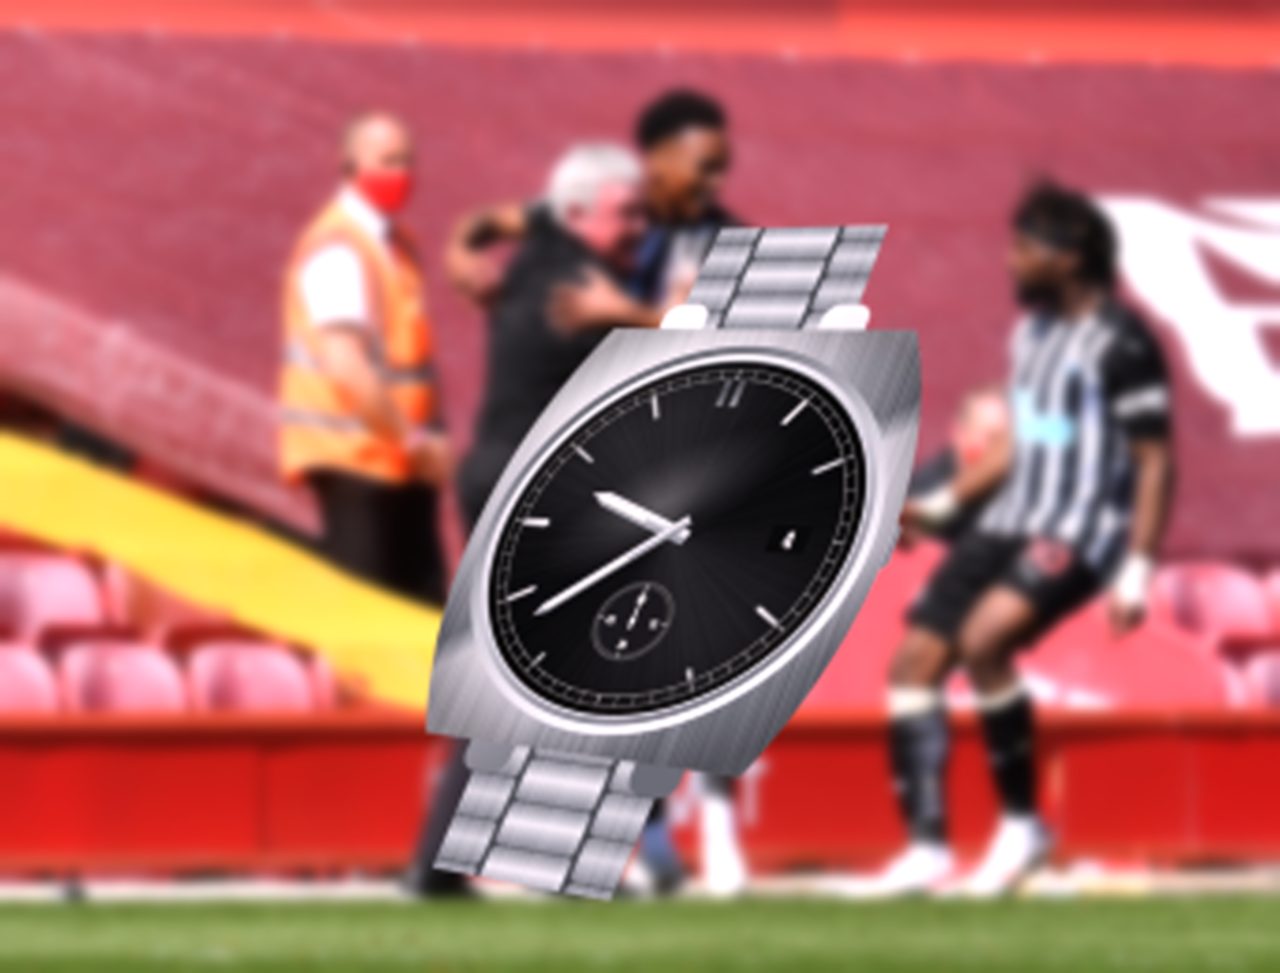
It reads {"hour": 9, "minute": 38}
